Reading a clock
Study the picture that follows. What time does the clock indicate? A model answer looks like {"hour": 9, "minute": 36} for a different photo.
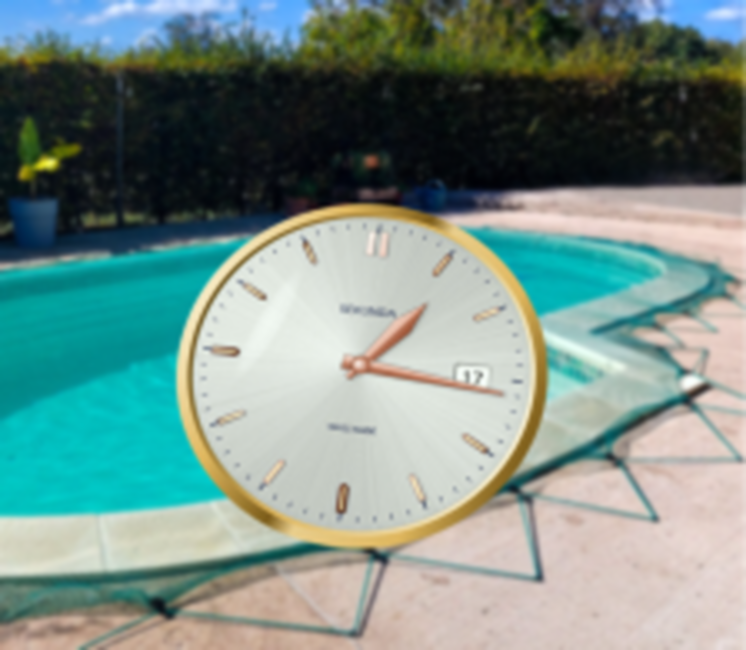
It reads {"hour": 1, "minute": 16}
